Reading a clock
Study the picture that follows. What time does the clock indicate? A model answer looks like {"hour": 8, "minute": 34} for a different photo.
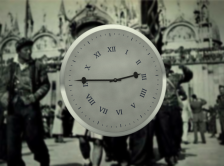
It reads {"hour": 2, "minute": 46}
